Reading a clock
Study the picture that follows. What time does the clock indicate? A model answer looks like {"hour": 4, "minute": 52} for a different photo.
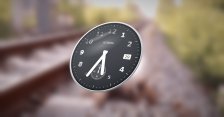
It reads {"hour": 5, "minute": 34}
